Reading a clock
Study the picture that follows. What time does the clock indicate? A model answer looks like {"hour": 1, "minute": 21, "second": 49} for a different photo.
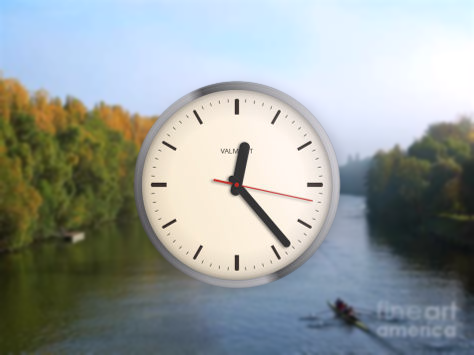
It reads {"hour": 12, "minute": 23, "second": 17}
